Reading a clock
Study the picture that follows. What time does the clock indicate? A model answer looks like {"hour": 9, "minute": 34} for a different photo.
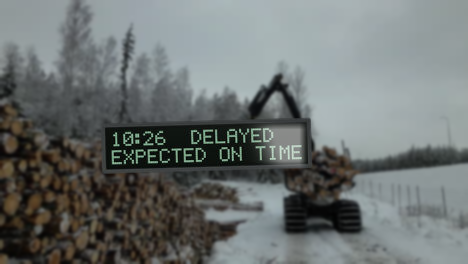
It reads {"hour": 10, "minute": 26}
